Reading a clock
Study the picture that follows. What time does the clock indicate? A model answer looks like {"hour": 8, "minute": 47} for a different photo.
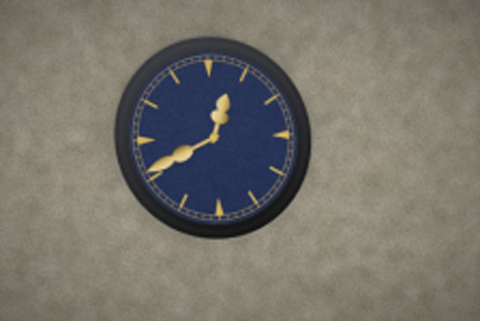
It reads {"hour": 12, "minute": 41}
